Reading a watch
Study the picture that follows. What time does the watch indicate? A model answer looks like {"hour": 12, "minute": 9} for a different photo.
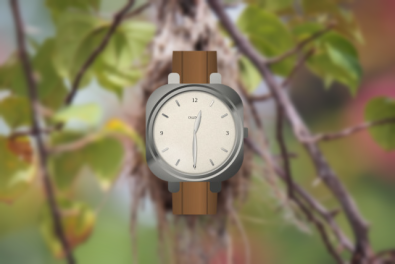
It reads {"hour": 12, "minute": 30}
